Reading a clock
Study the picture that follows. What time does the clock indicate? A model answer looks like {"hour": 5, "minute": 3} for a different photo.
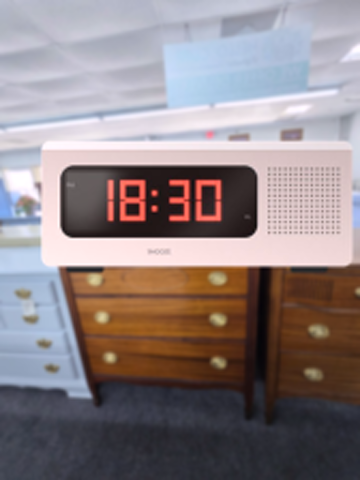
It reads {"hour": 18, "minute": 30}
